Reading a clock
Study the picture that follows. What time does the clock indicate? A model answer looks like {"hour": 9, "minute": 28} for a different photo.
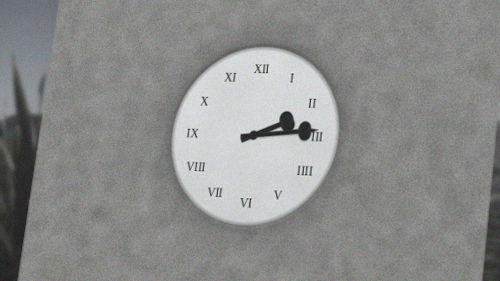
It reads {"hour": 2, "minute": 14}
